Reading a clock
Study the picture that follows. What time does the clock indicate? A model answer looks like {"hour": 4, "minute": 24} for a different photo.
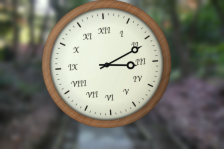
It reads {"hour": 3, "minute": 11}
